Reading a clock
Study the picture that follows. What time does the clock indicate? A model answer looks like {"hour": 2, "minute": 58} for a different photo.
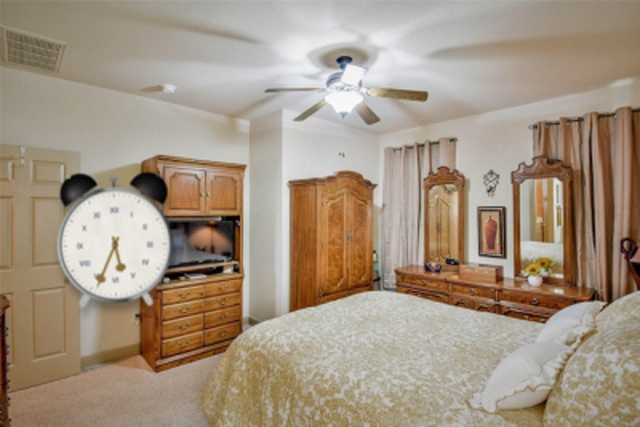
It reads {"hour": 5, "minute": 34}
